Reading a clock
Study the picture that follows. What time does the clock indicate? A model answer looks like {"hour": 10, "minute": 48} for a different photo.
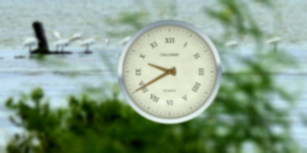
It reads {"hour": 9, "minute": 40}
